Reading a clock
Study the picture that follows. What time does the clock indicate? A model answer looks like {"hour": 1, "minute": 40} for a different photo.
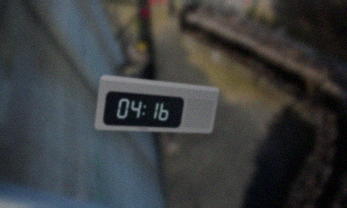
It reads {"hour": 4, "minute": 16}
